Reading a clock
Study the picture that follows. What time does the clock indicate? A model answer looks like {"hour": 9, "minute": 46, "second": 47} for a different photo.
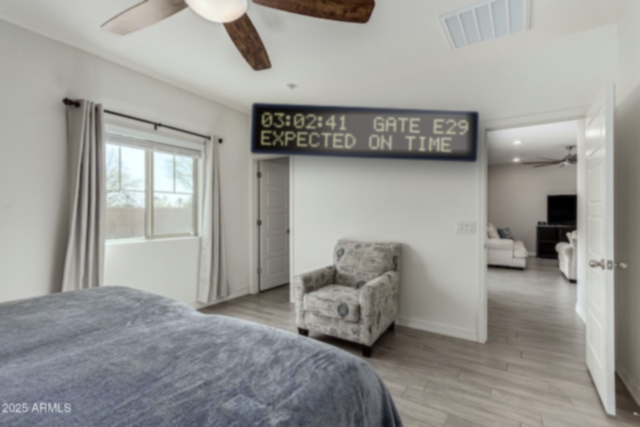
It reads {"hour": 3, "minute": 2, "second": 41}
